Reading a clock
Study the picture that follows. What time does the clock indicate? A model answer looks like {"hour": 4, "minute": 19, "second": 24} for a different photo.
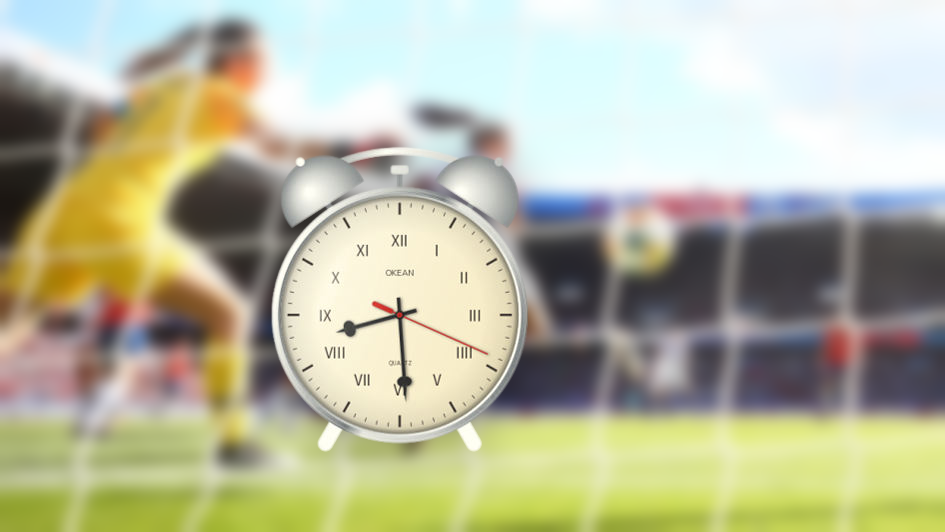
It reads {"hour": 8, "minute": 29, "second": 19}
